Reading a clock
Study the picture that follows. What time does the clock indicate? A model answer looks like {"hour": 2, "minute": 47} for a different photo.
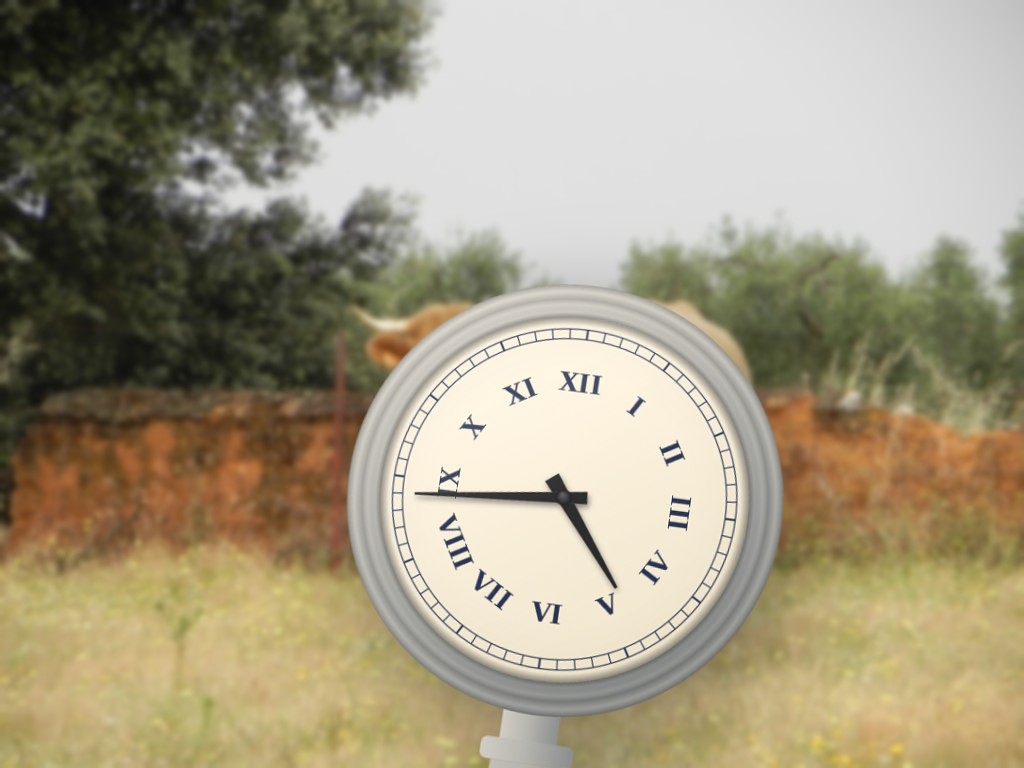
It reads {"hour": 4, "minute": 44}
